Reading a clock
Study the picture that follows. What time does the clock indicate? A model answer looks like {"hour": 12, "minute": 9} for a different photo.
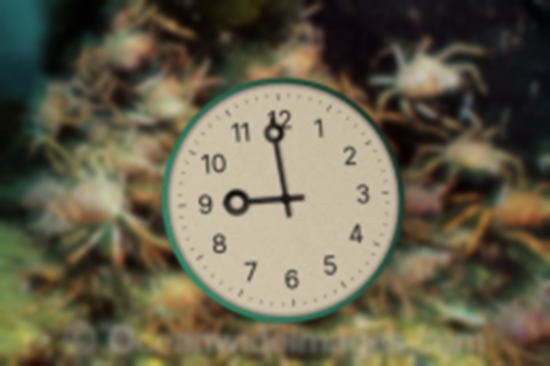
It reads {"hour": 8, "minute": 59}
